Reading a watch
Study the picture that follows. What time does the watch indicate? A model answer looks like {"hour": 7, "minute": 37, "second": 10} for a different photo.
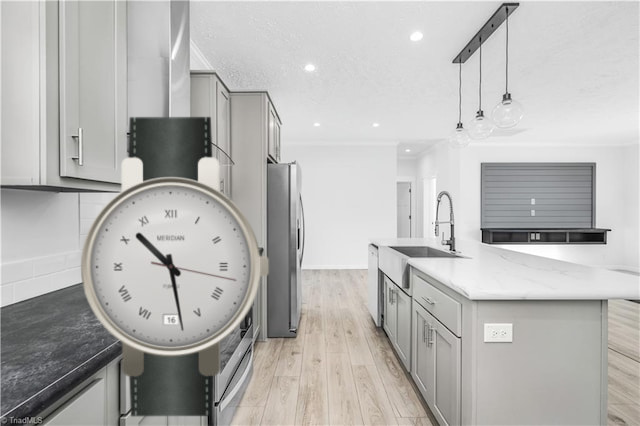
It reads {"hour": 10, "minute": 28, "second": 17}
